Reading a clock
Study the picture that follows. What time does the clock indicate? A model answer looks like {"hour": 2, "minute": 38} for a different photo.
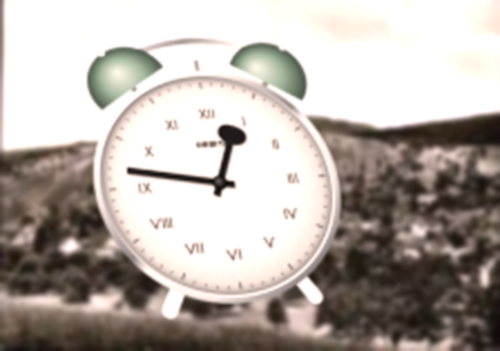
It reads {"hour": 12, "minute": 47}
